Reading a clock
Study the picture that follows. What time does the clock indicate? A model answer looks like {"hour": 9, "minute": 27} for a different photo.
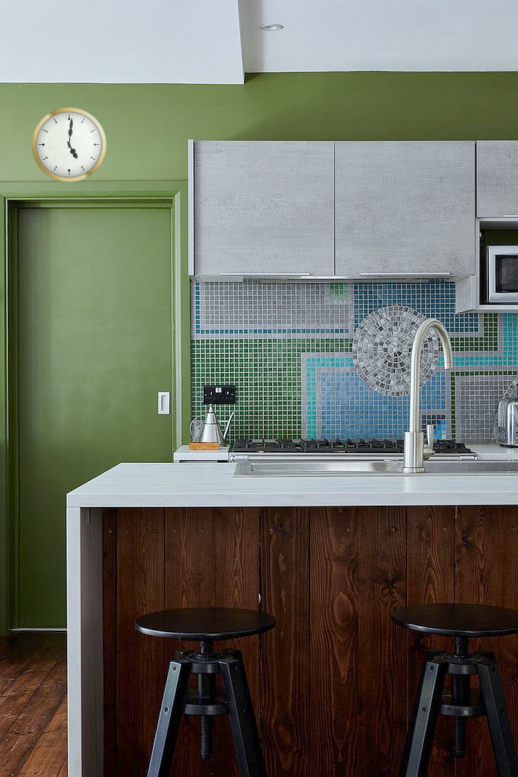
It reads {"hour": 5, "minute": 1}
